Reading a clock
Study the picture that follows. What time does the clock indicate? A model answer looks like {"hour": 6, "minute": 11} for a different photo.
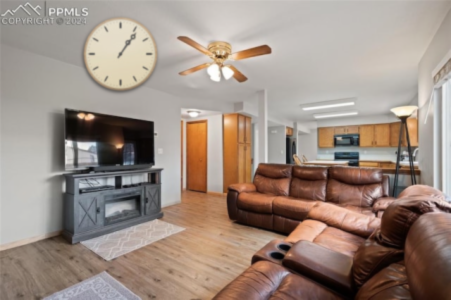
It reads {"hour": 1, "minute": 6}
